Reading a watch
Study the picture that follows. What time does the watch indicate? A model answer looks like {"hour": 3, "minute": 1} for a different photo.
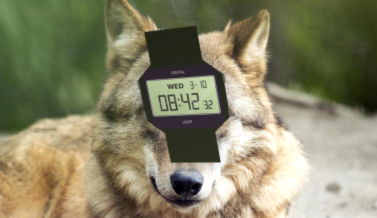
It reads {"hour": 8, "minute": 42}
